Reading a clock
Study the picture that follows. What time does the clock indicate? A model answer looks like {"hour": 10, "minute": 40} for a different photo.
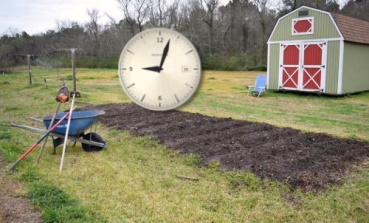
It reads {"hour": 9, "minute": 3}
